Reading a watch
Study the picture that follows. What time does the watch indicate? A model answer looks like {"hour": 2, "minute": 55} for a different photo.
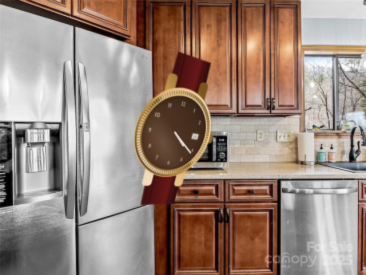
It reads {"hour": 4, "minute": 21}
